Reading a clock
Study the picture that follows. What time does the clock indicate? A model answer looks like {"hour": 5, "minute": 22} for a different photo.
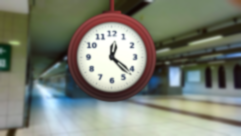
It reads {"hour": 12, "minute": 22}
